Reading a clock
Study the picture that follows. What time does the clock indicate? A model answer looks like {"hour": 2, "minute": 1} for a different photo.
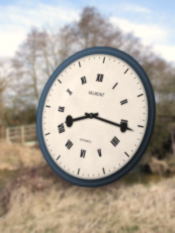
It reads {"hour": 8, "minute": 16}
